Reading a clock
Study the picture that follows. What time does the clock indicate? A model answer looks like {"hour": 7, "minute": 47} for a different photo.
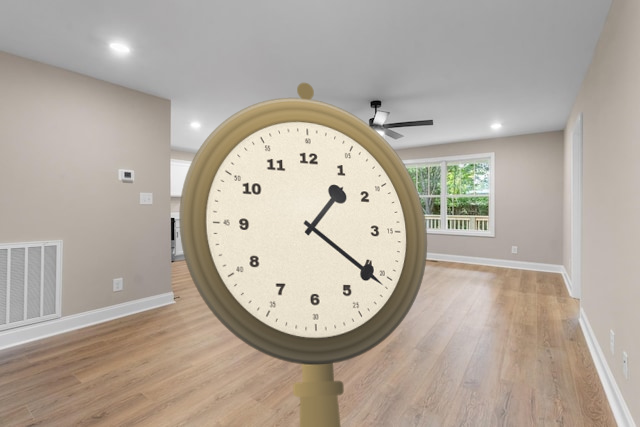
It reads {"hour": 1, "minute": 21}
